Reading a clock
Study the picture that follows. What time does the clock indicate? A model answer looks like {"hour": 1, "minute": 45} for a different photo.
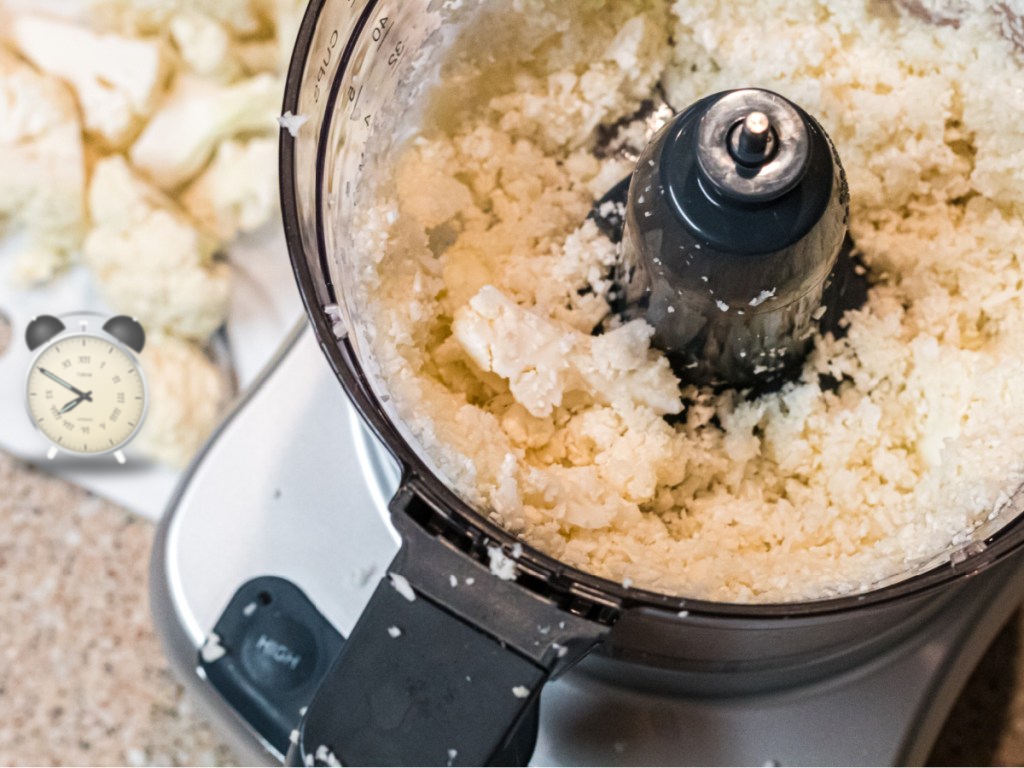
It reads {"hour": 7, "minute": 50}
